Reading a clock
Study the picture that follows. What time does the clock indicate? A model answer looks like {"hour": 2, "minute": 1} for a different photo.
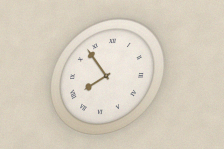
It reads {"hour": 7, "minute": 53}
